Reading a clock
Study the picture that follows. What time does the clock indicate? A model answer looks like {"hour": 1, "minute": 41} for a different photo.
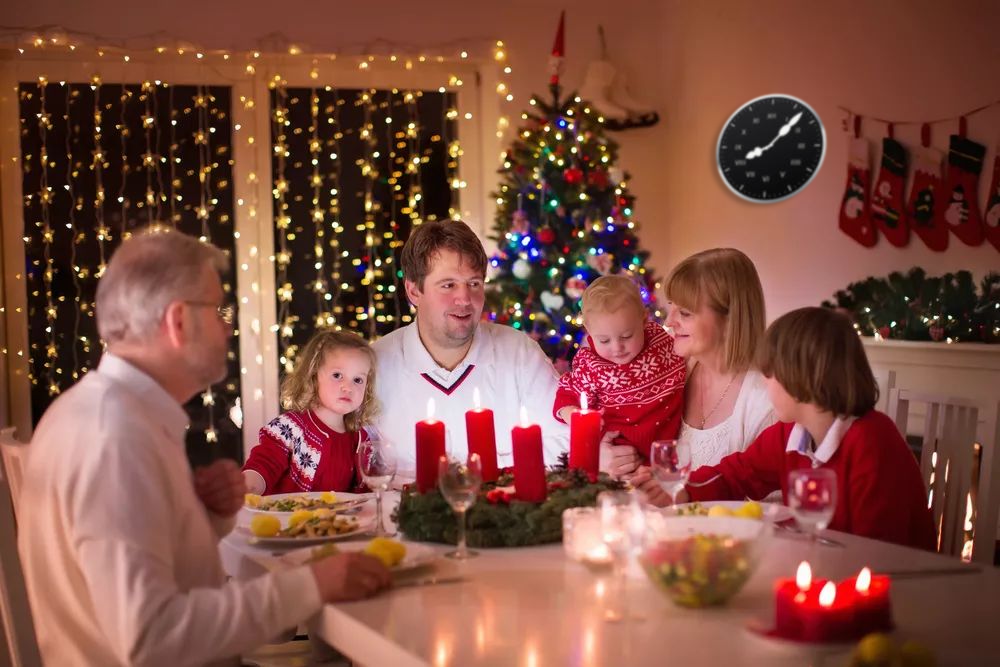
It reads {"hour": 8, "minute": 7}
